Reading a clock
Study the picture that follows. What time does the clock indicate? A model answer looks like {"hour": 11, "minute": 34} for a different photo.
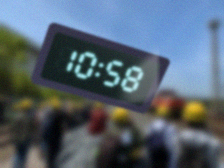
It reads {"hour": 10, "minute": 58}
